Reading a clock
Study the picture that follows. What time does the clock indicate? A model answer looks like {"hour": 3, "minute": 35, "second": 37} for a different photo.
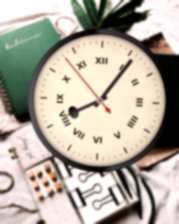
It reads {"hour": 8, "minute": 5, "second": 53}
